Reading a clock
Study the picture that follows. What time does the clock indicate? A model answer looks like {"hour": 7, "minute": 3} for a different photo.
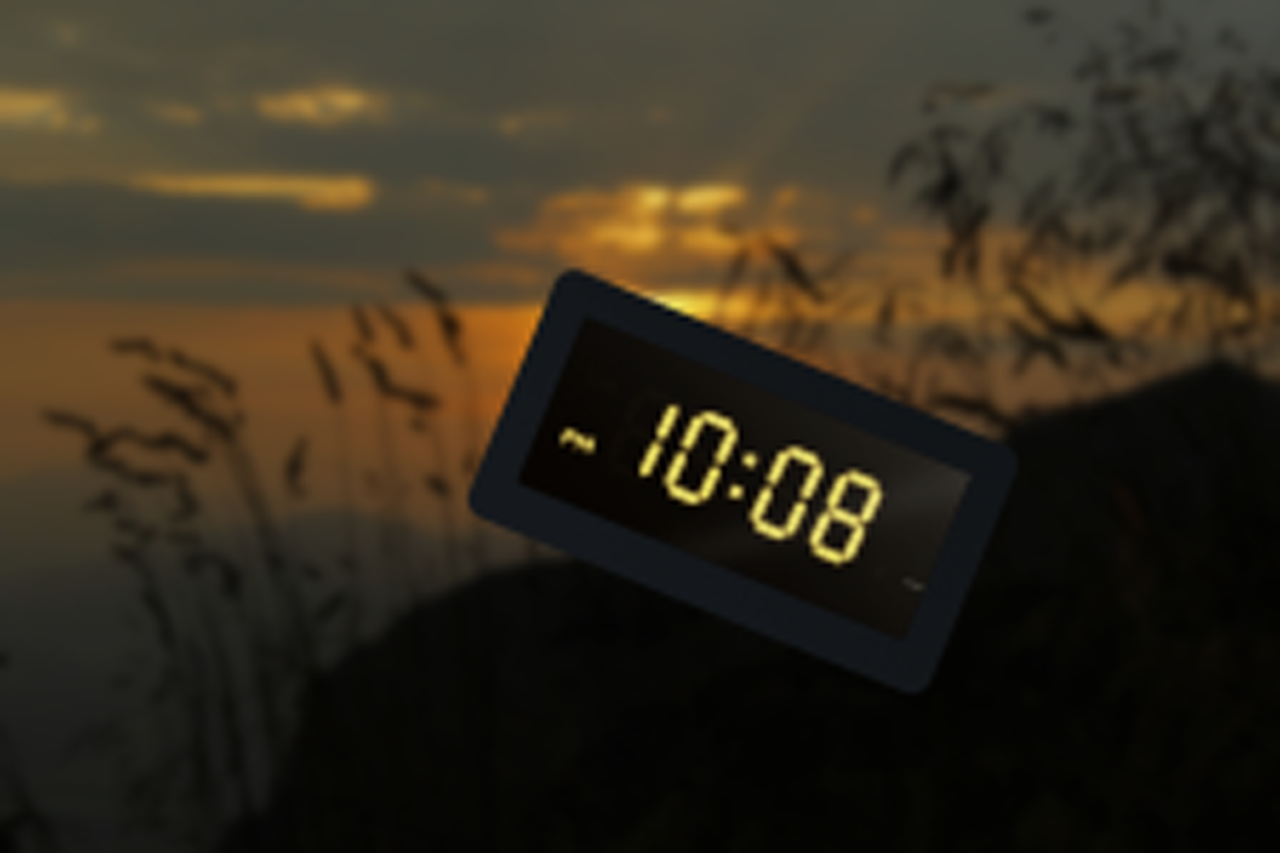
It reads {"hour": 10, "minute": 8}
